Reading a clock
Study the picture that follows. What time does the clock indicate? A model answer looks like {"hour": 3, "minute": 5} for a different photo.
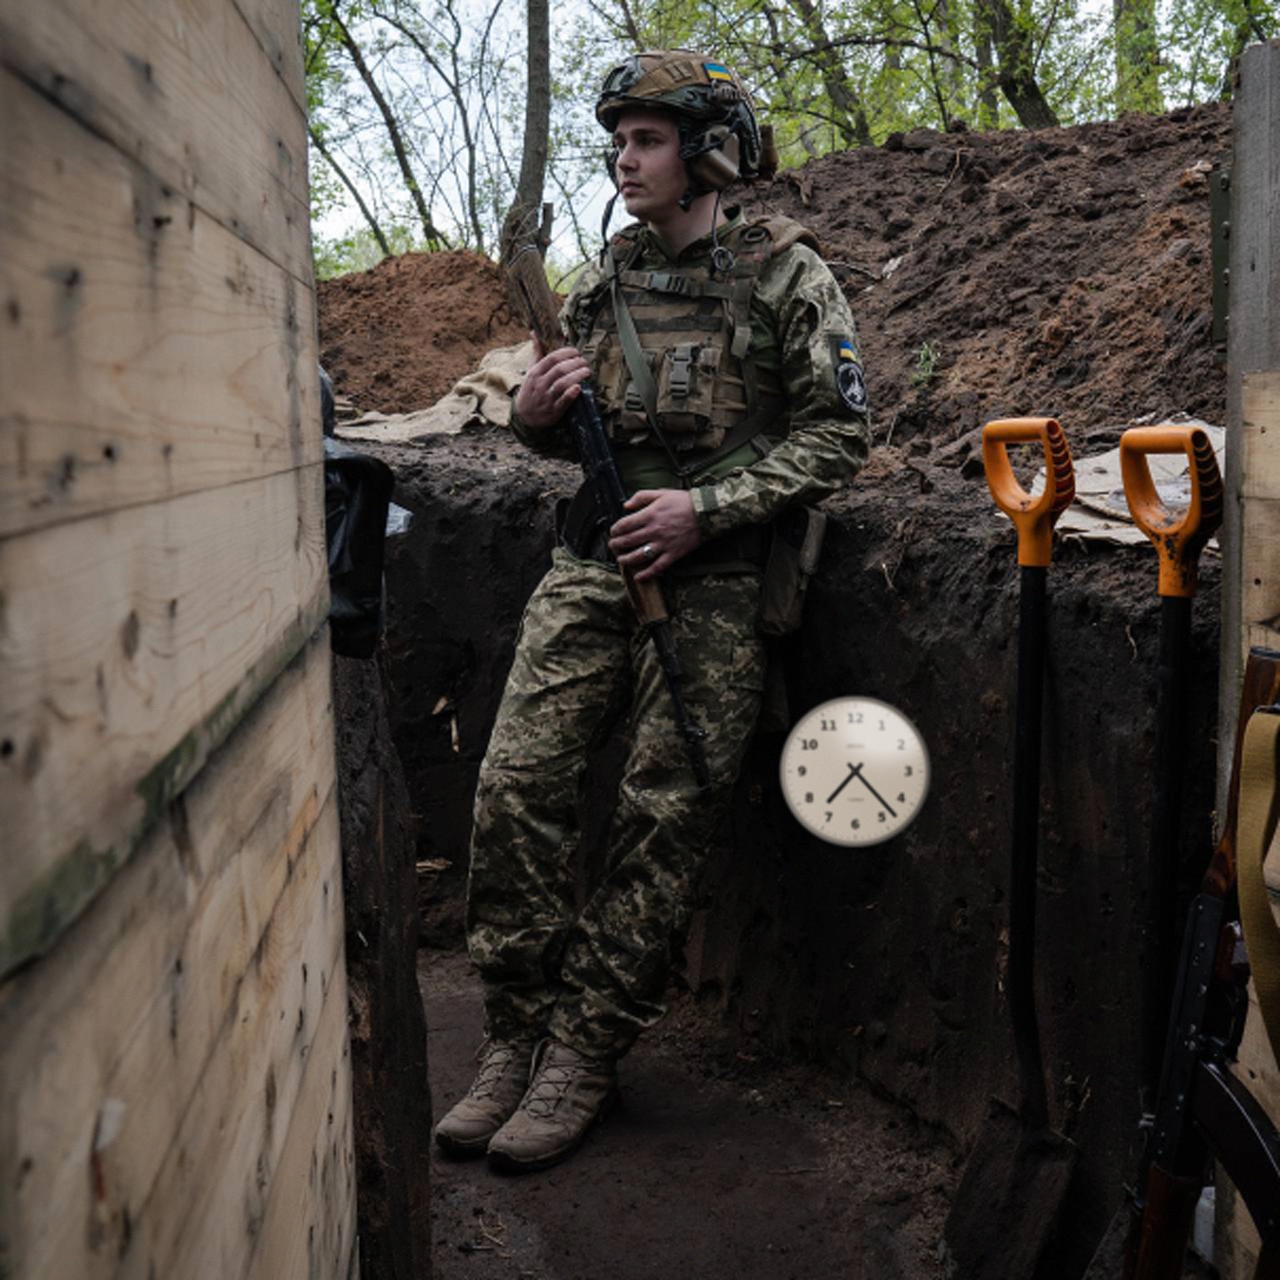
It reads {"hour": 7, "minute": 23}
